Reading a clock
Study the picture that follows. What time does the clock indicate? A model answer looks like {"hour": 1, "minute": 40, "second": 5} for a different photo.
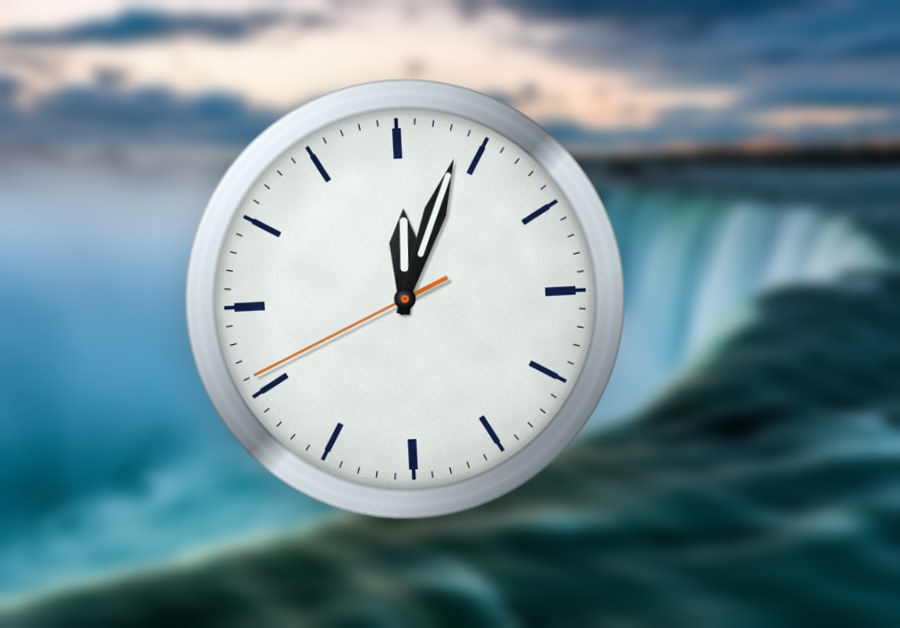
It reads {"hour": 12, "minute": 3, "second": 41}
